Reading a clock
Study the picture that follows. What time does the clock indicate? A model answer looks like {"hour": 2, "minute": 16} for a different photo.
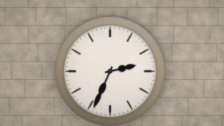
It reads {"hour": 2, "minute": 34}
